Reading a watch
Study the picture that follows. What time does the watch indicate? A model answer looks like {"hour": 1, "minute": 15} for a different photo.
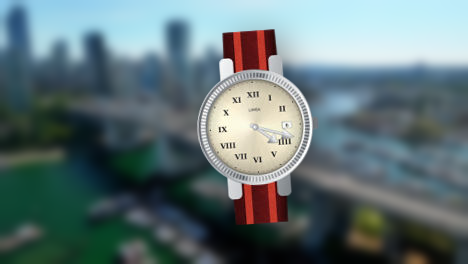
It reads {"hour": 4, "minute": 18}
